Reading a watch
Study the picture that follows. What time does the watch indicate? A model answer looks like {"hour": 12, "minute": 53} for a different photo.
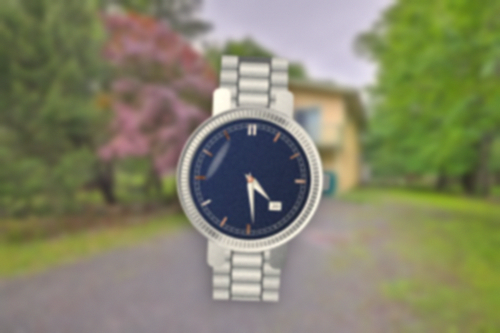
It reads {"hour": 4, "minute": 29}
